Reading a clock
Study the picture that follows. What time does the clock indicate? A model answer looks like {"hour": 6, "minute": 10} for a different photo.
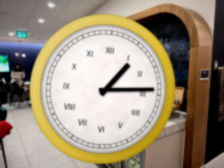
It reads {"hour": 1, "minute": 14}
